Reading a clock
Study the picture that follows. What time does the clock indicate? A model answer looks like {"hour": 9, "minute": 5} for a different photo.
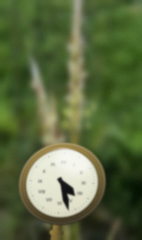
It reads {"hour": 4, "minute": 27}
